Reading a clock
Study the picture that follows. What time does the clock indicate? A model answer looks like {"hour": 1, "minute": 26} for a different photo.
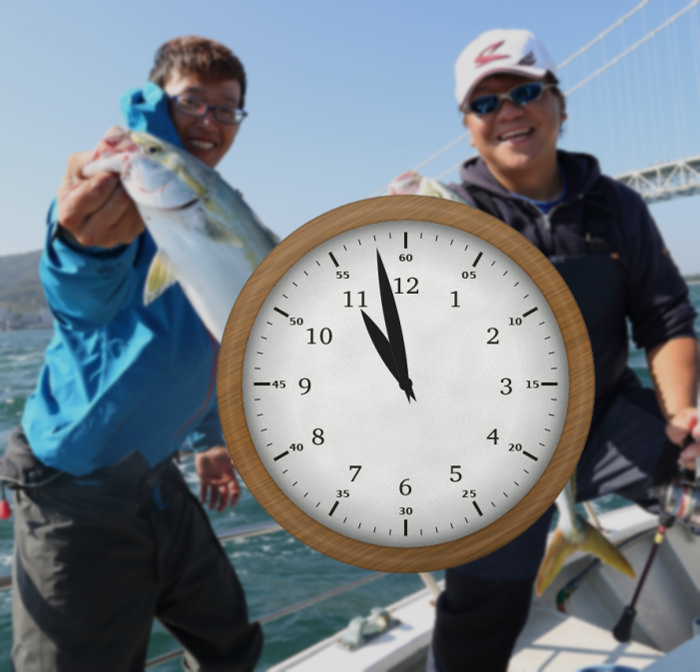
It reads {"hour": 10, "minute": 58}
